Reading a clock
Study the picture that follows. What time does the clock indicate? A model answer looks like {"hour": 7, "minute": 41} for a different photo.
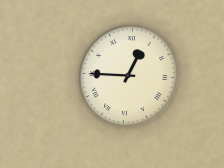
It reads {"hour": 12, "minute": 45}
